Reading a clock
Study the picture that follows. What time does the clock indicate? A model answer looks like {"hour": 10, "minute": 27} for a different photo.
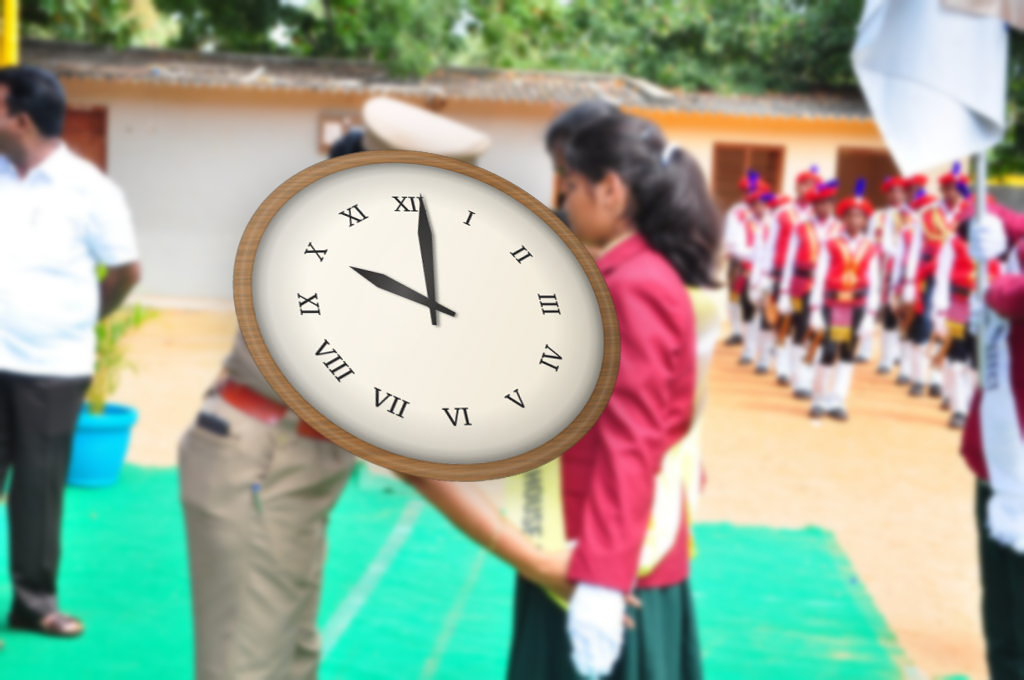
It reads {"hour": 10, "minute": 1}
